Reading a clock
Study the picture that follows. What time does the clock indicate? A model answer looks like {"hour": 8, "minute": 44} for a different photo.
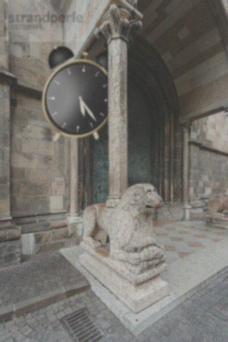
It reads {"hour": 5, "minute": 23}
